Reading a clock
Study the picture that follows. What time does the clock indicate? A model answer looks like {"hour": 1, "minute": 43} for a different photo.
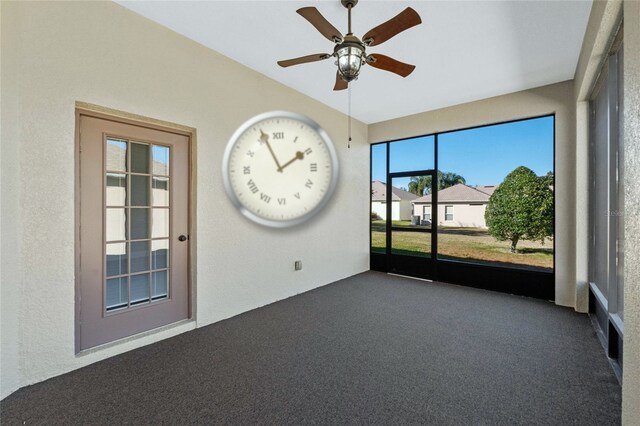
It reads {"hour": 1, "minute": 56}
